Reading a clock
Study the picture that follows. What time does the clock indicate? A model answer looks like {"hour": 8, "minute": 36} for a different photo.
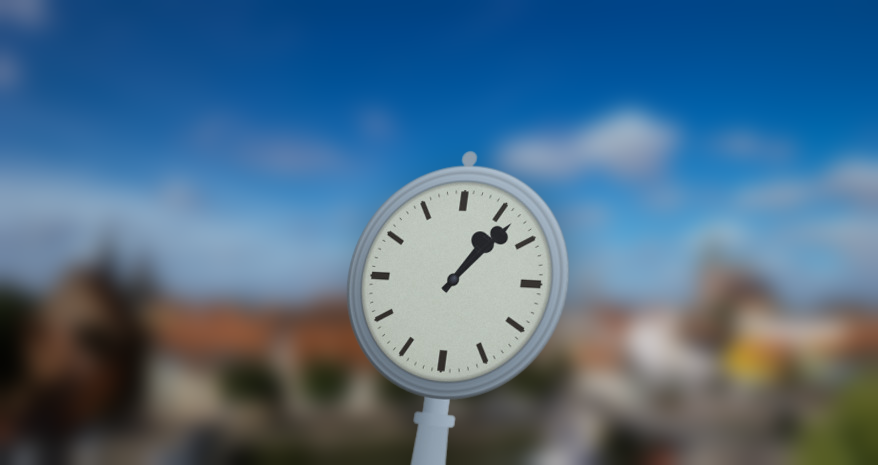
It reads {"hour": 1, "minute": 7}
